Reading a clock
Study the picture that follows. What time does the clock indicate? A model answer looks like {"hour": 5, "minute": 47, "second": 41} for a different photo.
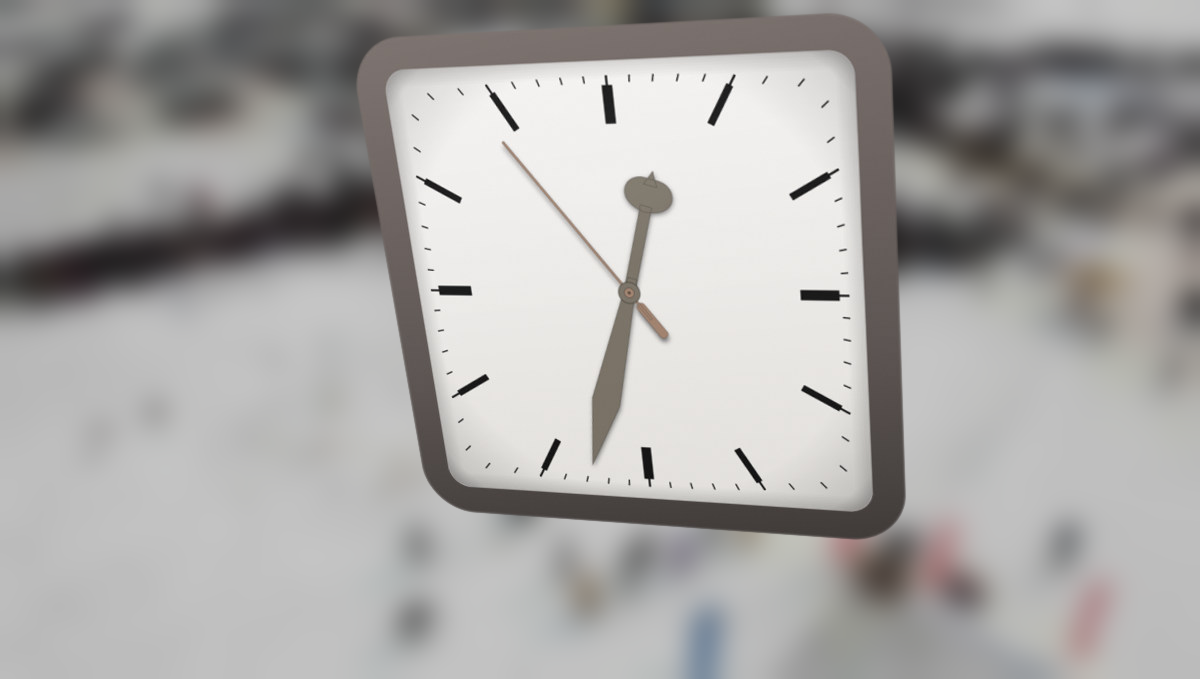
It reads {"hour": 12, "minute": 32, "second": 54}
